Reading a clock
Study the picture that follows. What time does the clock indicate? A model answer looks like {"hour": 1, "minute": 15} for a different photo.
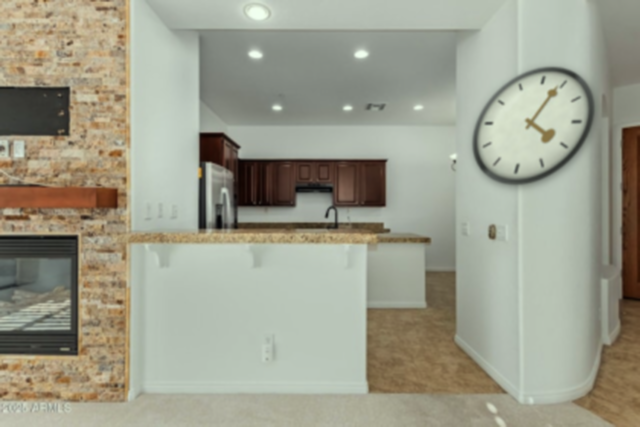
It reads {"hour": 4, "minute": 4}
